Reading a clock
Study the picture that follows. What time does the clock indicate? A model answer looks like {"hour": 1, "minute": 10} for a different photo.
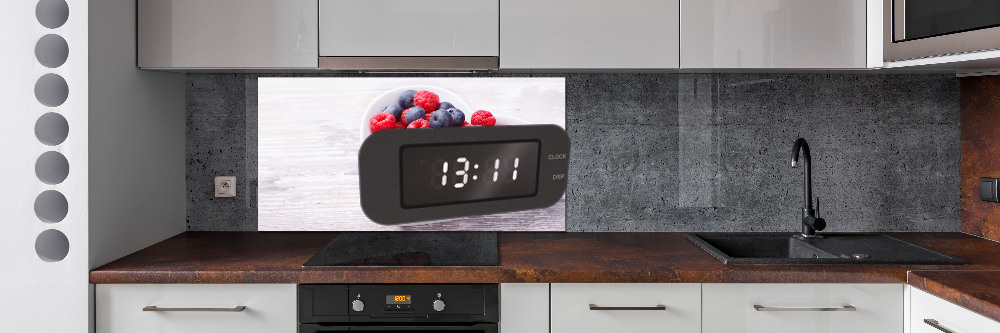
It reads {"hour": 13, "minute": 11}
